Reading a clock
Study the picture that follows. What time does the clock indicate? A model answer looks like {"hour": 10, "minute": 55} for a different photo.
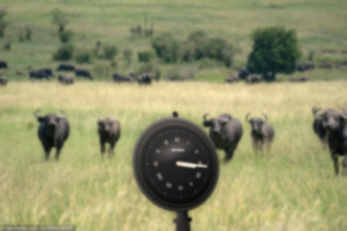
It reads {"hour": 3, "minute": 16}
